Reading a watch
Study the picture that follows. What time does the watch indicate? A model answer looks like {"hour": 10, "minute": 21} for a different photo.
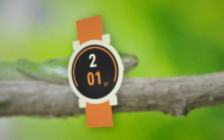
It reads {"hour": 2, "minute": 1}
